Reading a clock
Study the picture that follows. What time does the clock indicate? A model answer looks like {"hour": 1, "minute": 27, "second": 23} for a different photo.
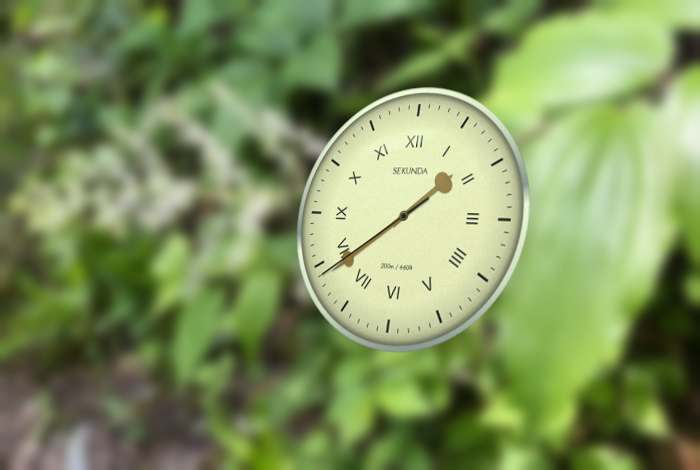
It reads {"hour": 1, "minute": 38, "second": 39}
